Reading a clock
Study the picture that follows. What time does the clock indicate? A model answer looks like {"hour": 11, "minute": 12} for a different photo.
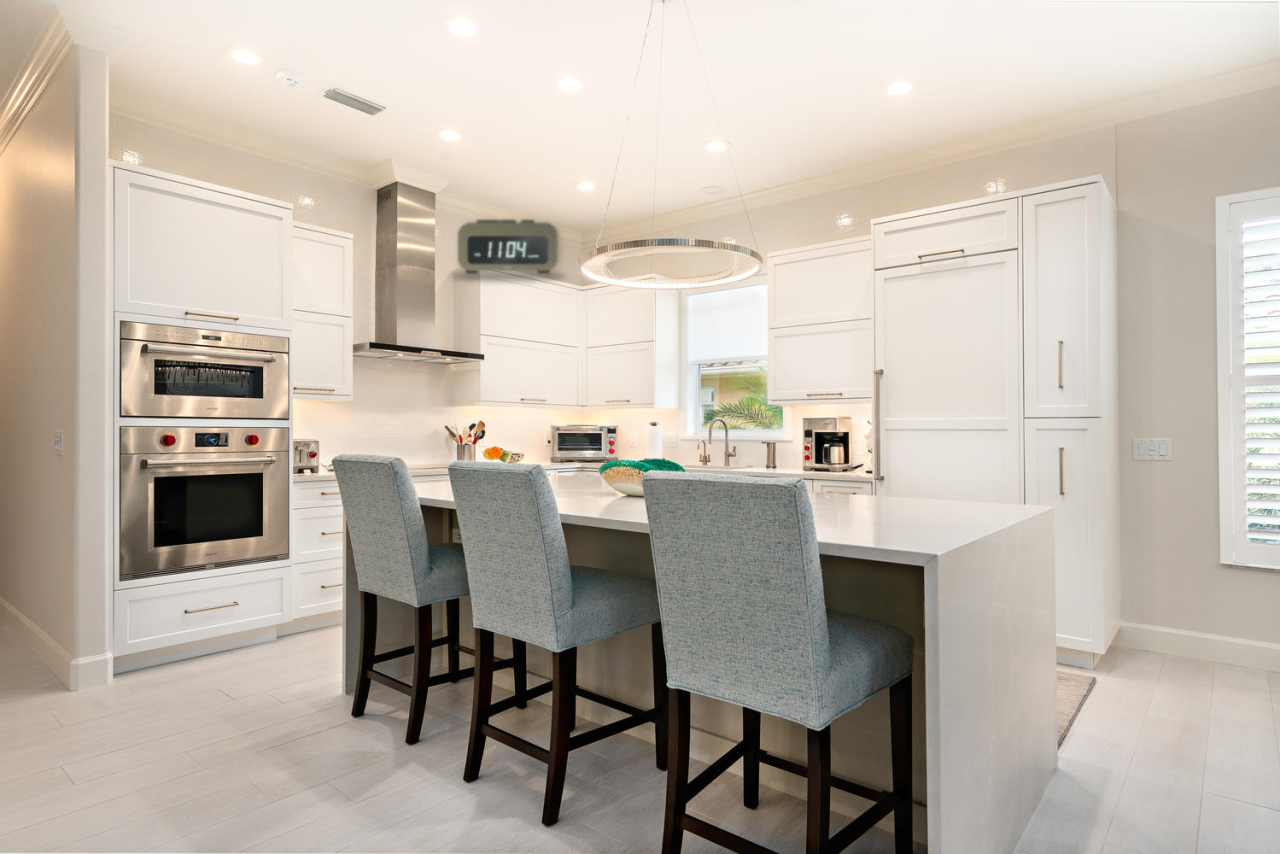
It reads {"hour": 11, "minute": 4}
